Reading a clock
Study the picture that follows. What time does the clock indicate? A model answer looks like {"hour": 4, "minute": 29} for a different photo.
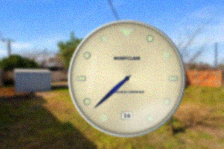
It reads {"hour": 7, "minute": 38}
